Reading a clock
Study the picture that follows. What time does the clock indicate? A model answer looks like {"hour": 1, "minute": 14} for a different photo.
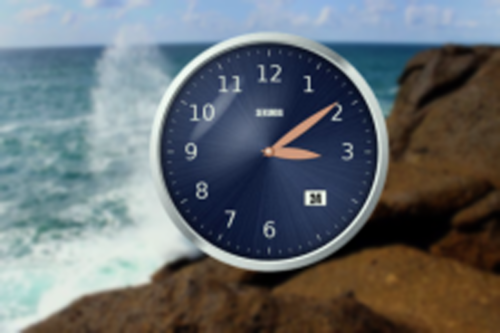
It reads {"hour": 3, "minute": 9}
